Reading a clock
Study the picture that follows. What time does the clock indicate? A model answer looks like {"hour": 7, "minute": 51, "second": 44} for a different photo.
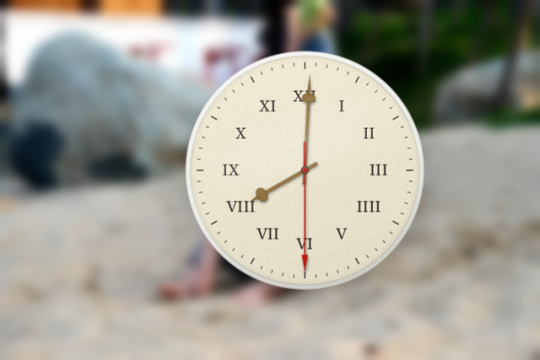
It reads {"hour": 8, "minute": 0, "second": 30}
